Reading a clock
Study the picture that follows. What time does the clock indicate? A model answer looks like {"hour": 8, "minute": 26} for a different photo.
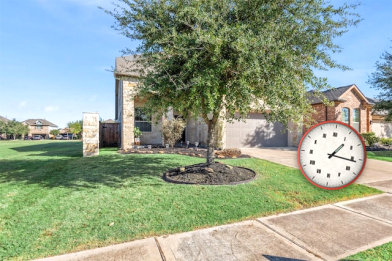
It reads {"hour": 1, "minute": 16}
